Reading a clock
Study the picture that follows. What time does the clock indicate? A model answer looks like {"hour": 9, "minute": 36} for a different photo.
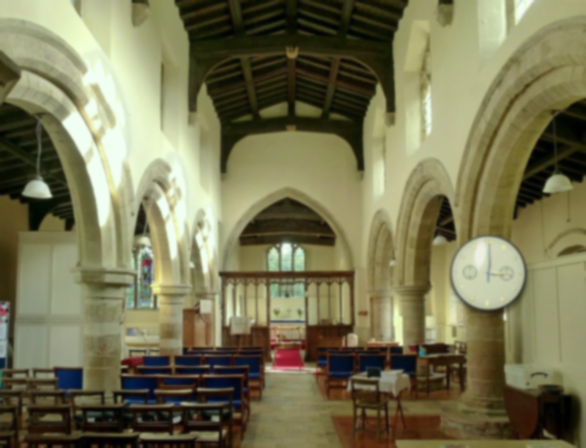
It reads {"hour": 3, "minute": 0}
